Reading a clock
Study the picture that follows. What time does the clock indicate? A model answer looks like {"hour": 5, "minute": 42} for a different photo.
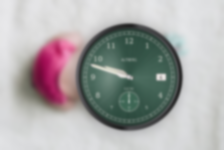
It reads {"hour": 9, "minute": 48}
